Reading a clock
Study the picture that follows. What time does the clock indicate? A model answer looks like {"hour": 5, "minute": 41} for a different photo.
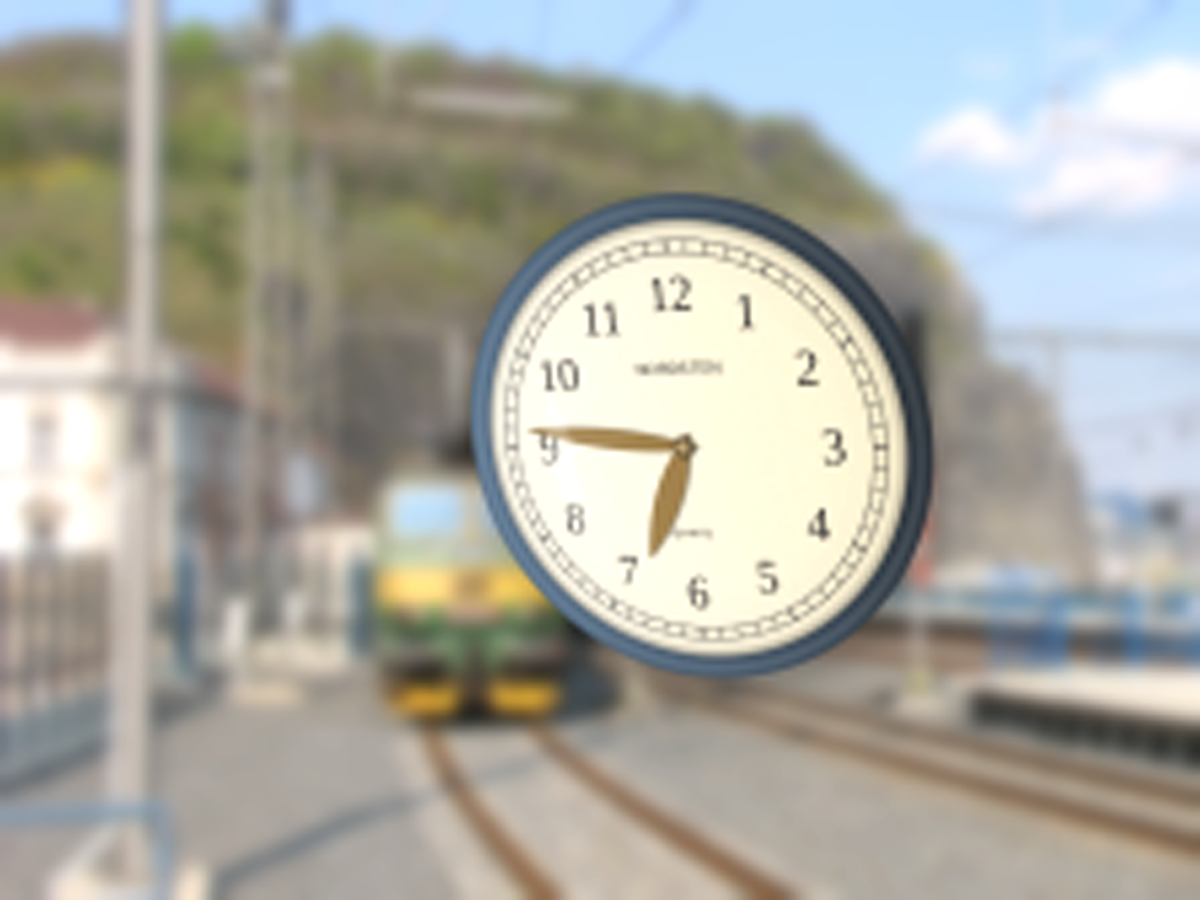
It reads {"hour": 6, "minute": 46}
